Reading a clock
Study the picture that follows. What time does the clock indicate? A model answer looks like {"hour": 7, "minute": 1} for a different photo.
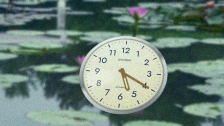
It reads {"hour": 5, "minute": 20}
